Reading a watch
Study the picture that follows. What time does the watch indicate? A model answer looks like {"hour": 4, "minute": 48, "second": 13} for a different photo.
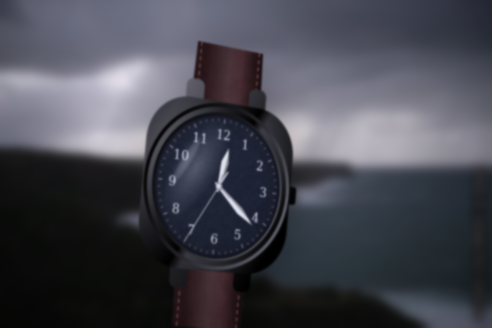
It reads {"hour": 12, "minute": 21, "second": 35}
